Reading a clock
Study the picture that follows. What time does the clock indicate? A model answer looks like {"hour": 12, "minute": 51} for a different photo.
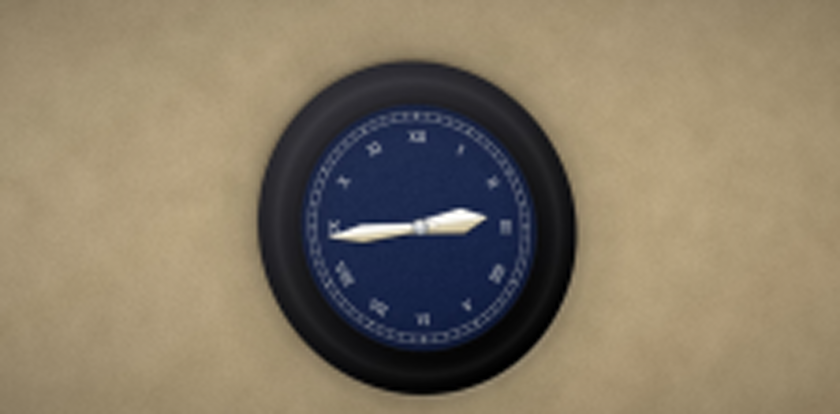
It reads {"hour": 2, "minute": 44}
